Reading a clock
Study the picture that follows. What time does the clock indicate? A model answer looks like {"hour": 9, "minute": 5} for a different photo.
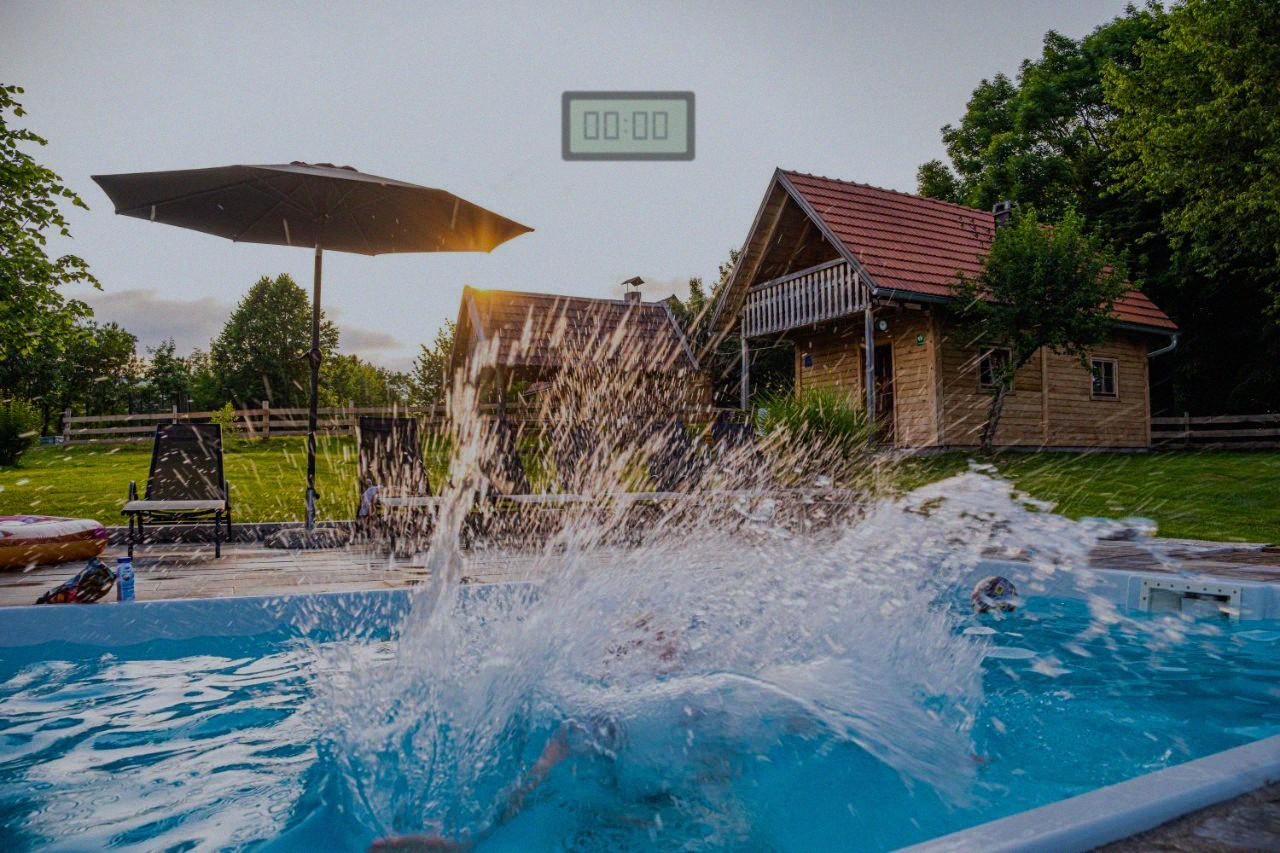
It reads {"hour": 0, "minute": 0}
